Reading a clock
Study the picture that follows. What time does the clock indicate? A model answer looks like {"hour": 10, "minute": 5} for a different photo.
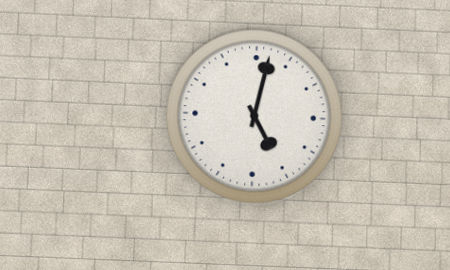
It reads {"hour": 5, "minute": 2}
